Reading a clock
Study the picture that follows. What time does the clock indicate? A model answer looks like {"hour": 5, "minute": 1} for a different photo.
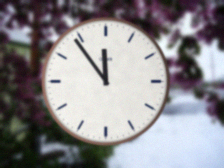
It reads {"hour": 11, "minute": 54}
